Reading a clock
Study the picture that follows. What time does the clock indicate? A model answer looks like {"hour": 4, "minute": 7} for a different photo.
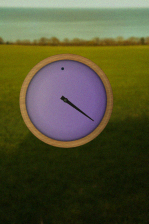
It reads {"hour": 4, "minute": 22}
